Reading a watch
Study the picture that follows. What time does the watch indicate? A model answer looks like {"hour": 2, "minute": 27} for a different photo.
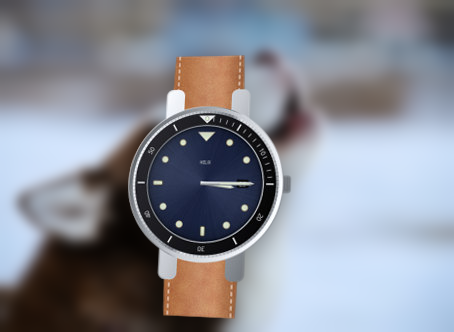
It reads {"hour": 3, "minute": 15}
